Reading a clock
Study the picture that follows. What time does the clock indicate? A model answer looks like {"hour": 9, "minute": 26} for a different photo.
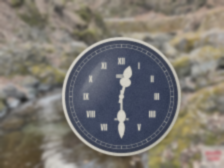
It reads {"hour": 12, "minute": 30}
